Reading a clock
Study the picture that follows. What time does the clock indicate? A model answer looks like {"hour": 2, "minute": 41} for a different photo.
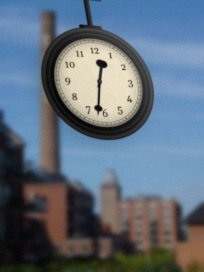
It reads {"hour": 12, "minute": 32}
